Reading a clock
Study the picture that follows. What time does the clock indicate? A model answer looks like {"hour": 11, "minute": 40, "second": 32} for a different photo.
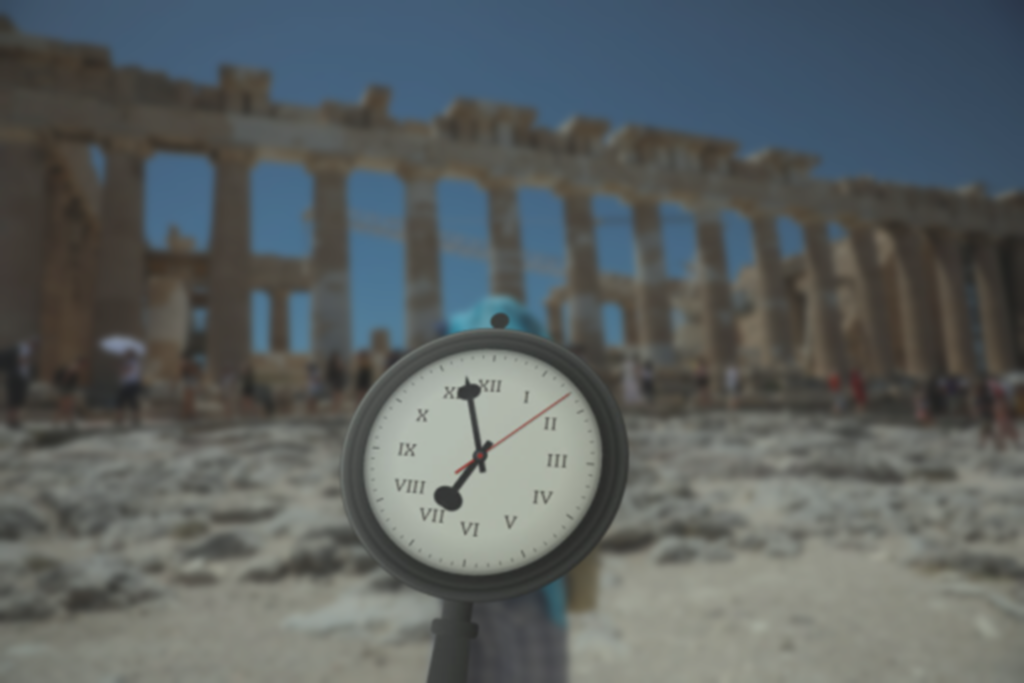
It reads {"hour": 6, "minute": 57, "second": 8}
